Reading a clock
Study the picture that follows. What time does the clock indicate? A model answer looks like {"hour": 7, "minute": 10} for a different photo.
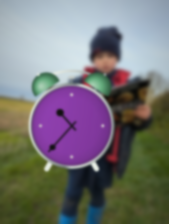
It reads {"hour": 10, "minute": 37}
